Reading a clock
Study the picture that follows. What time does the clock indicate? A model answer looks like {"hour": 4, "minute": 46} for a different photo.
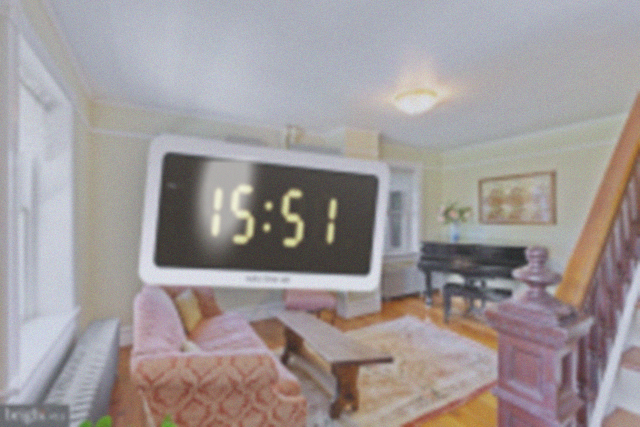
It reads {"hour": 15, "minute": 51}
